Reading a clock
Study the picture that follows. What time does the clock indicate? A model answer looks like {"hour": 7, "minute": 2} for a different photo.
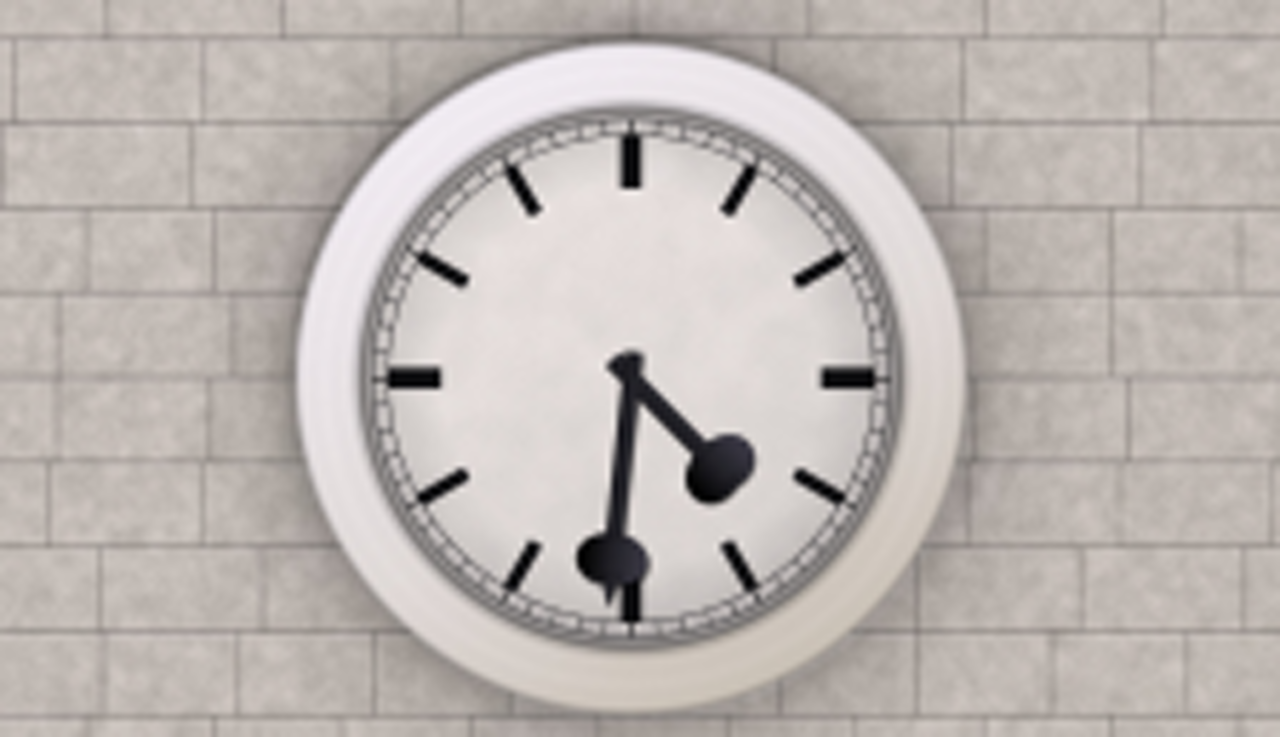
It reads {"hour": 4, "minute": 31}
